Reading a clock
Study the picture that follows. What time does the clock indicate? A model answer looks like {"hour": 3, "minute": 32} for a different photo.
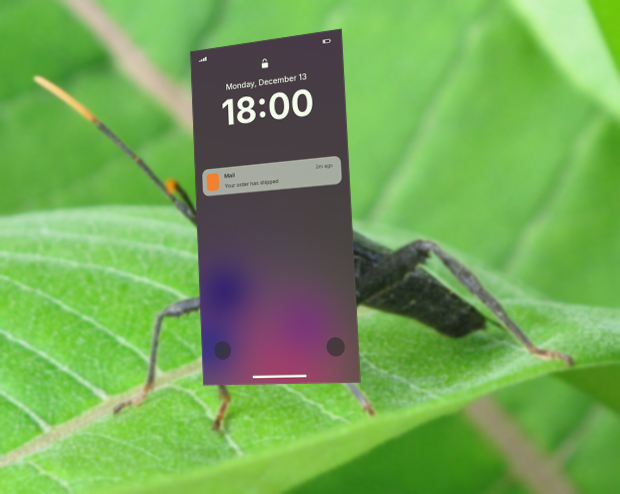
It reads {"hour": 18, "minute": 0}
